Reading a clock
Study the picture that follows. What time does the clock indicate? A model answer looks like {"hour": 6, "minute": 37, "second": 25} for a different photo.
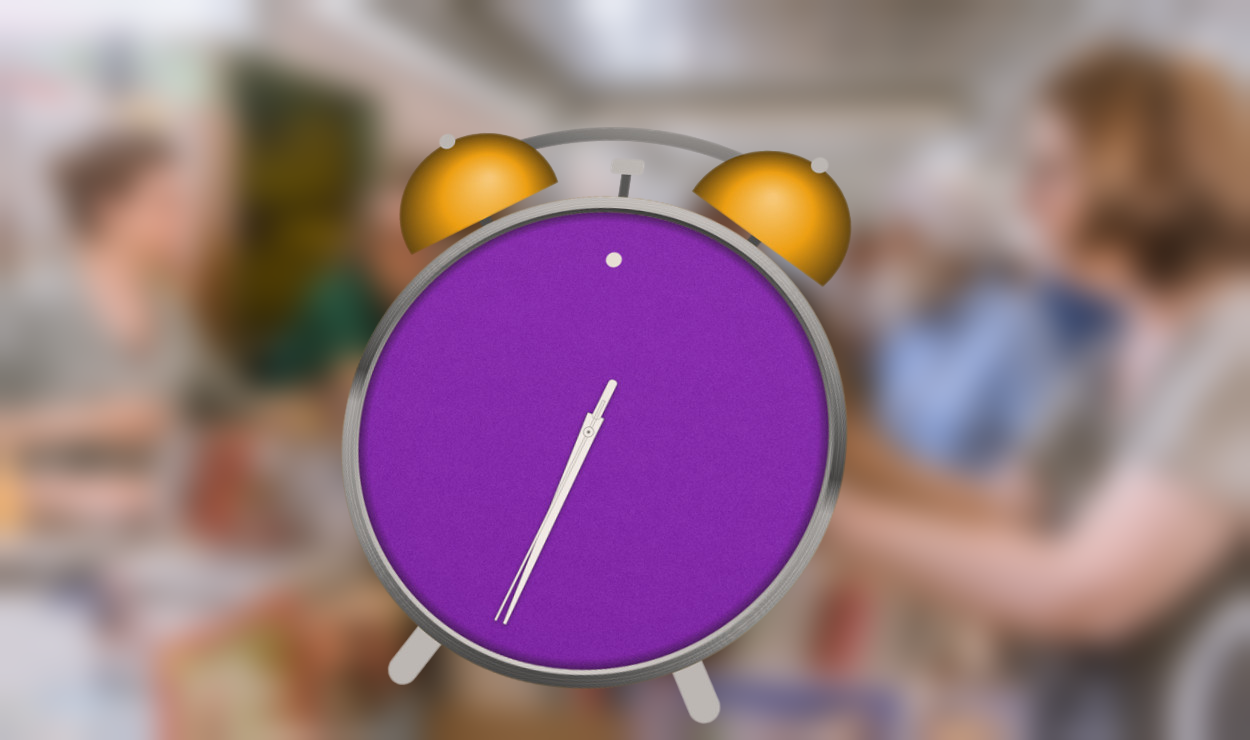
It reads {"hour": 6, "minute": 32, "second": 33}
